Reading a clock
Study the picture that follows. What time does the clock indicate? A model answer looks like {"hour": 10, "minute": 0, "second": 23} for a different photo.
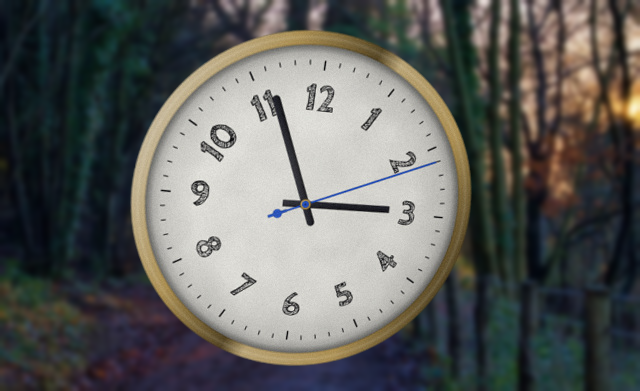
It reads {"hour": 2, "minute": 56, "second": 11}
